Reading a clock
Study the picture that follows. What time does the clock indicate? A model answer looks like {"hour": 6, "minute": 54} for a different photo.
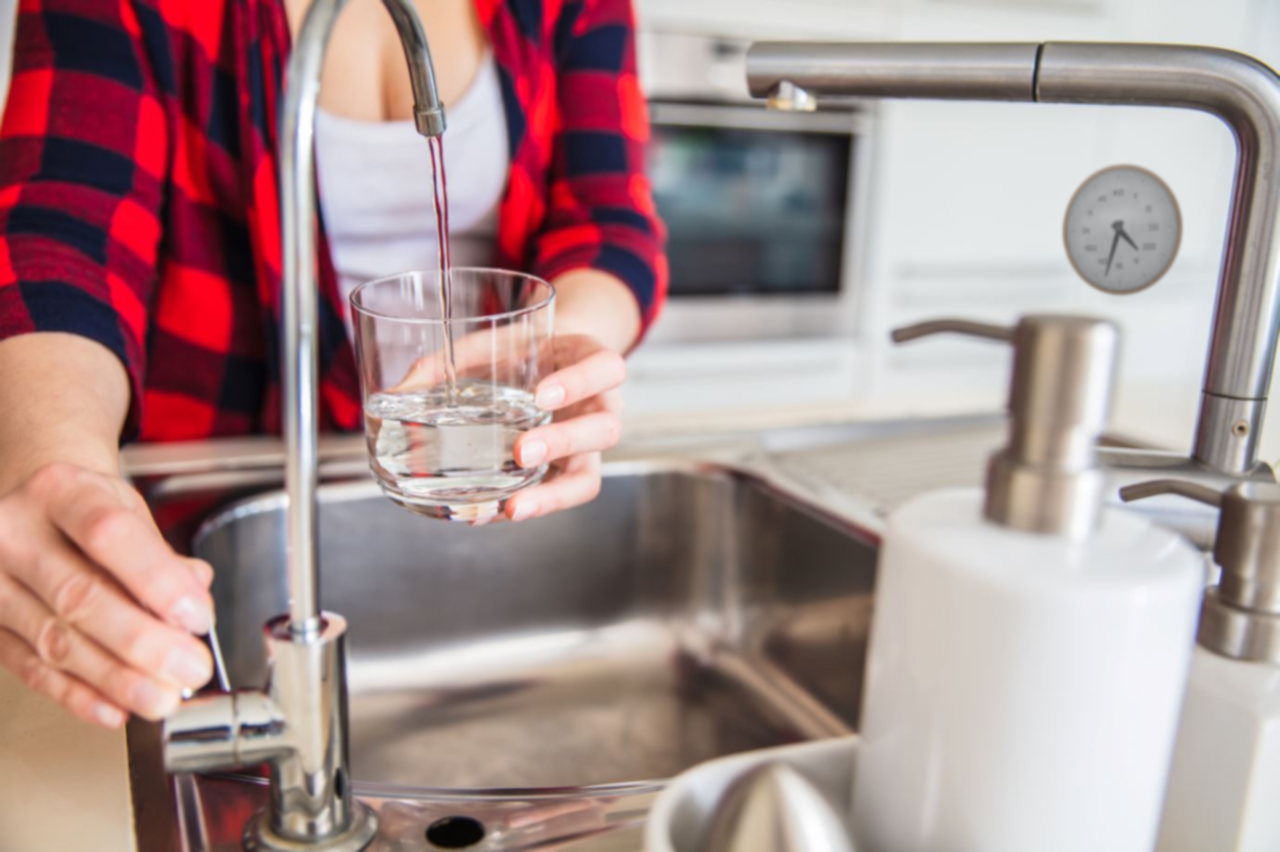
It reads {"hour": 4, "minute": 33}
